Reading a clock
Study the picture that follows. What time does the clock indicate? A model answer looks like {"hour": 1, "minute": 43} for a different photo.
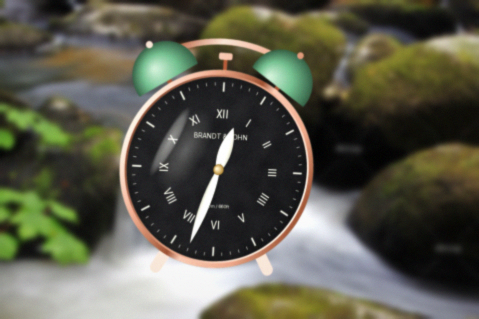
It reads {"hour": 12, "minute": 33}
